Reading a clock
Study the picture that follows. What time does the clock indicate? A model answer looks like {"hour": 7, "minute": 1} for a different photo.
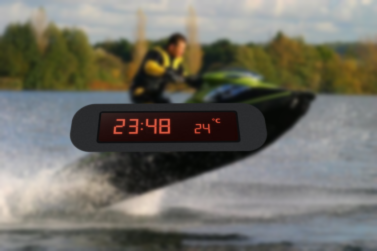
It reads {"hour": 23, "minute": 48}
